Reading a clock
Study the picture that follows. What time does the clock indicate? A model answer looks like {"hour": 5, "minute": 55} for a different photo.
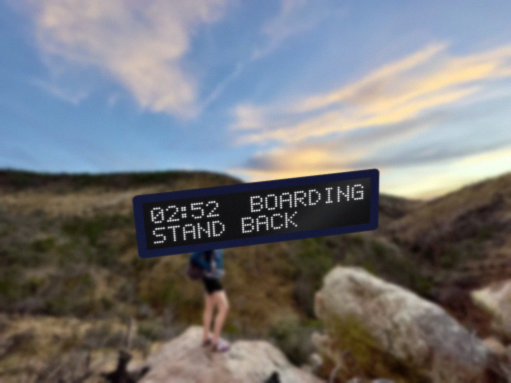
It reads {"hour": 2, "minute": 52}
